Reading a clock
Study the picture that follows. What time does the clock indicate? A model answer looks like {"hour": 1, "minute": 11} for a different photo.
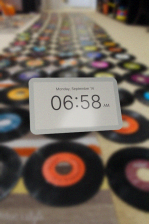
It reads {"hour": 6, "minute": 58}
